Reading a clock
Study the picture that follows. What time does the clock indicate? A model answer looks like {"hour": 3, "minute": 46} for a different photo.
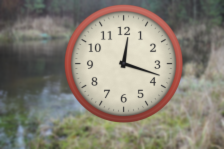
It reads {"hour": 12, "minute": 18}
